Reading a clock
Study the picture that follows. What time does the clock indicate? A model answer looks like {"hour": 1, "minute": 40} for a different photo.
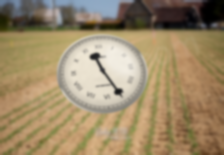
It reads {"hour": 11, "minute": 26}
